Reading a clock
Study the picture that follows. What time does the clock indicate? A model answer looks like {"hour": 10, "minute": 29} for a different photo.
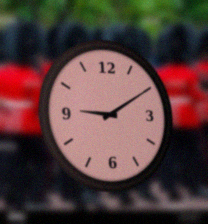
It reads {"hour": 9, "minute": 10}
